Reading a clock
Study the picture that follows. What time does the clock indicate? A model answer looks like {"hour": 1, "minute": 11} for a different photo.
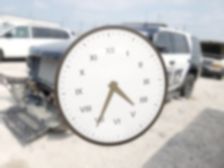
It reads {"hour": 4, "minute": 35}
